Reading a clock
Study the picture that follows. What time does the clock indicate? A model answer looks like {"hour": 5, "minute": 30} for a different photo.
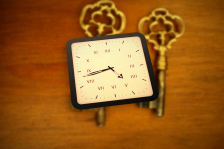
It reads {"hour": 4, "minute": 43}
